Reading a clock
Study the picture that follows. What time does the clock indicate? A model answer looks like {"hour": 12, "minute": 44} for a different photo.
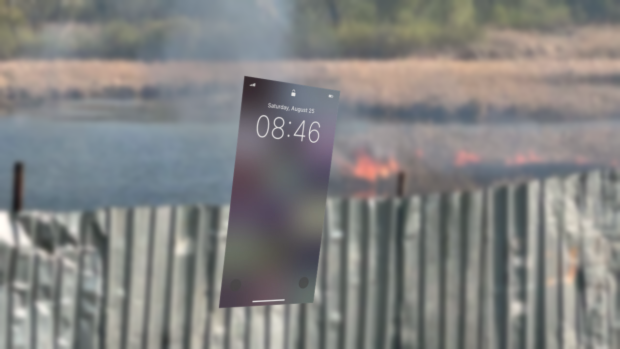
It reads {"hour": 8, "minute": 46}
